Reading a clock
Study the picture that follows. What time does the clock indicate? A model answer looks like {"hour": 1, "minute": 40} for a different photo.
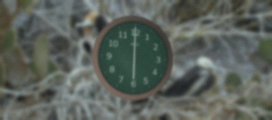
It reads {"hour": 6, "minute": 0}
